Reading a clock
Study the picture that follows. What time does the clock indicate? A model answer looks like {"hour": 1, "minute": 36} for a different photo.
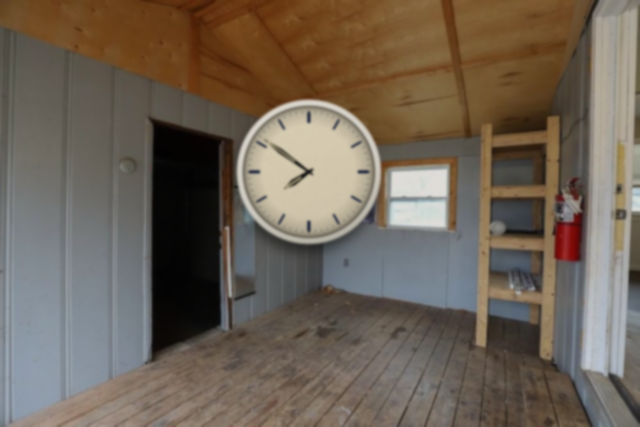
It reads {"hour": 7, "minute": 51}
